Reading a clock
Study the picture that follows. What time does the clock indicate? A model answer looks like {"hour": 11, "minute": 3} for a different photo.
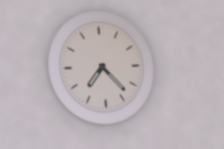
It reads {"hour": 7, "minute": 23}
